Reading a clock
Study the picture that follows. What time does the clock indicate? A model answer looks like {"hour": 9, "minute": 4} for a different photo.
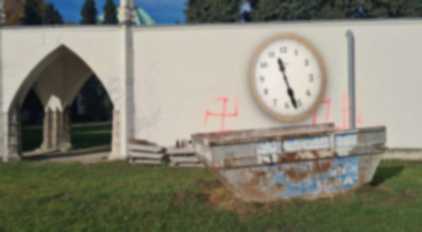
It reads {"hour": 11, "minute": 27}
